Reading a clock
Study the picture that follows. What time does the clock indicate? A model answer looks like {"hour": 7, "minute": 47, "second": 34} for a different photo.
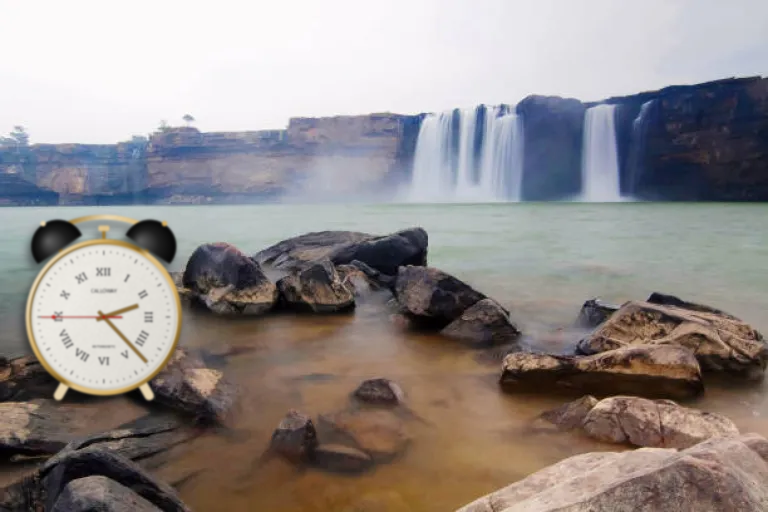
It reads {"hour": 2, "minute": 22, "second": 45}
